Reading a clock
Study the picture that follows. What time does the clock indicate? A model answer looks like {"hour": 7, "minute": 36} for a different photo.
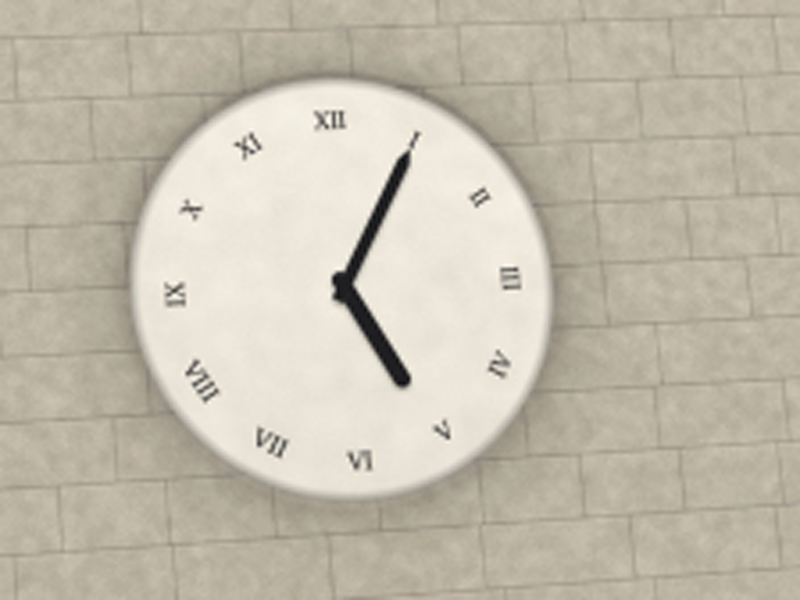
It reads {"hour": 5, "minute": 5}
